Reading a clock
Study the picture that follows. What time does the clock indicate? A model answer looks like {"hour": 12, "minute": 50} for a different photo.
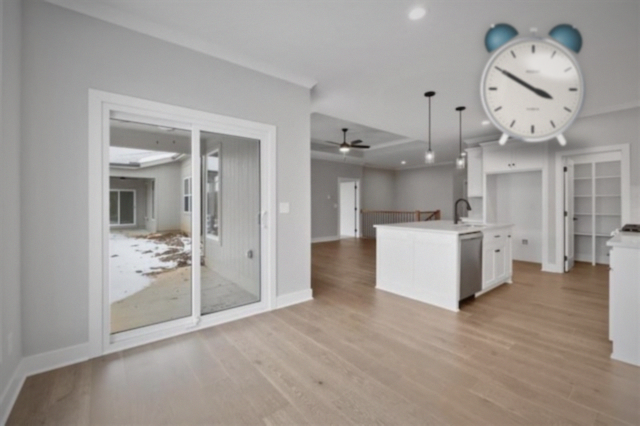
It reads {"hour": 3, "minute": 50}
